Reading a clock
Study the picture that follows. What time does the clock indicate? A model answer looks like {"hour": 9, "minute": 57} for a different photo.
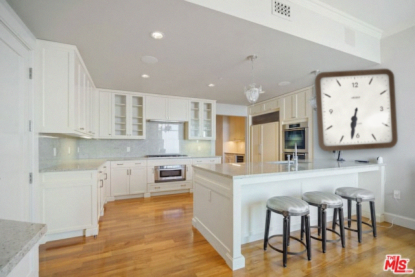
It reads {"hour": 6, "minute": 32}
